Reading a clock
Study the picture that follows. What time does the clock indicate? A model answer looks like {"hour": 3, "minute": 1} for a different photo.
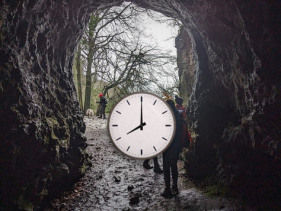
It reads {"hour": 8, "minute": 0}
